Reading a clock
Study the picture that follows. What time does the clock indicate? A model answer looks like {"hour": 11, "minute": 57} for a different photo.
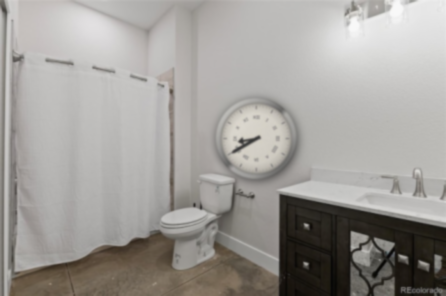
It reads {"hour": 8, "minute": 40}
